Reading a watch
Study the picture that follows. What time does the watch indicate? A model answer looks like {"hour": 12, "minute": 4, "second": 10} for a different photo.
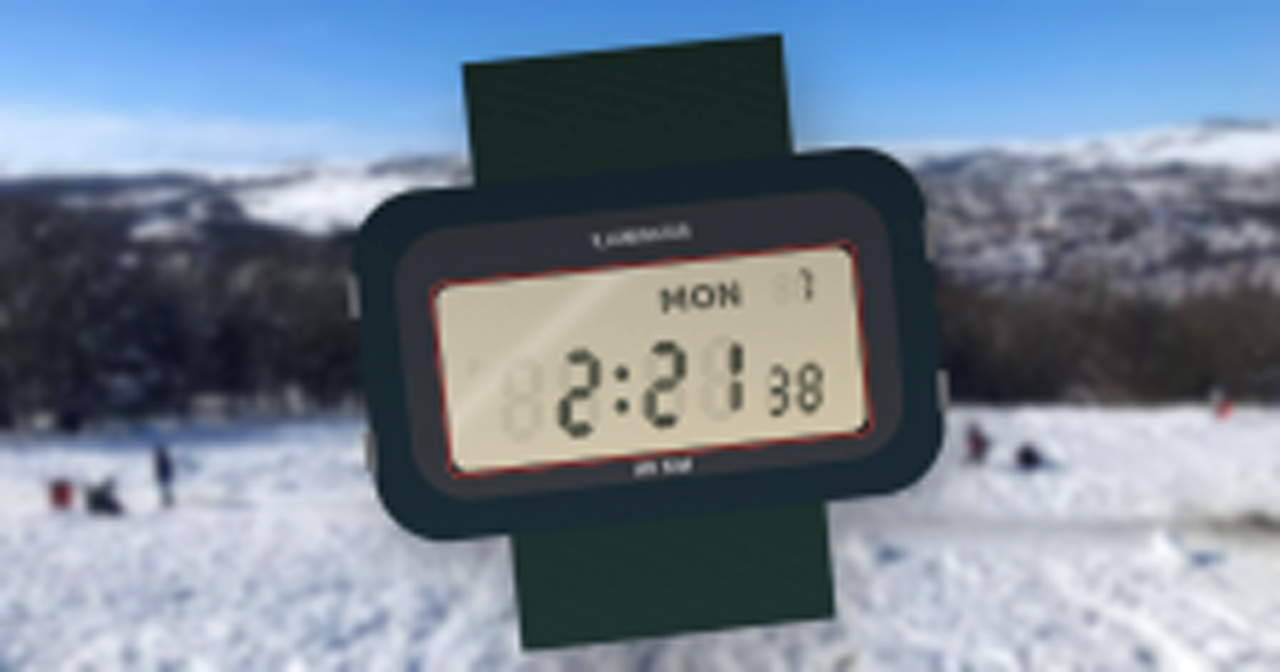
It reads {"hour": 2, "minute": 21, "second": 38}
